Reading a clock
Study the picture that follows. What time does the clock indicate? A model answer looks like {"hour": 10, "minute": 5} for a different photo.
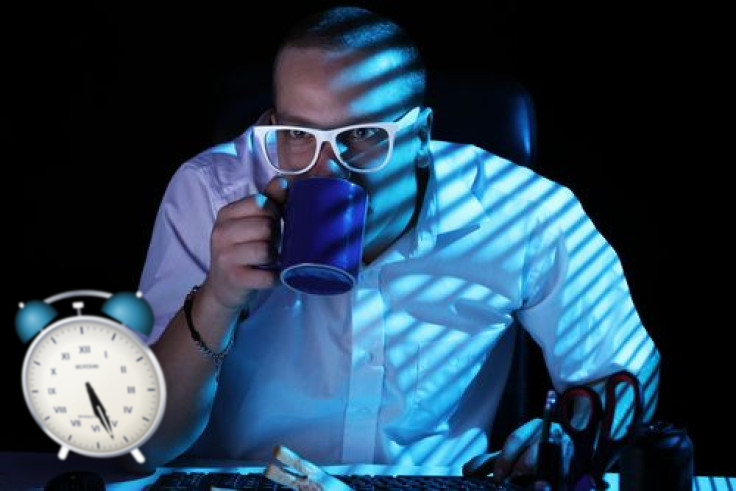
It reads {"hour": 5, "minute": 27}
